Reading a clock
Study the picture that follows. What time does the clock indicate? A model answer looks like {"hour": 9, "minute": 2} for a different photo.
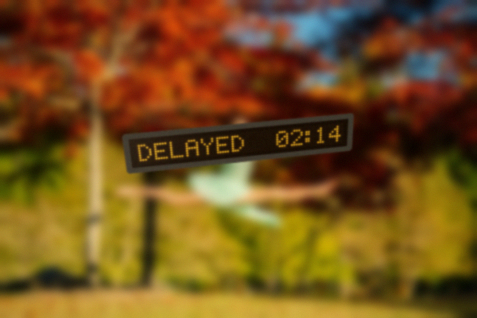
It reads {"hour": 2, "minute": 14}
